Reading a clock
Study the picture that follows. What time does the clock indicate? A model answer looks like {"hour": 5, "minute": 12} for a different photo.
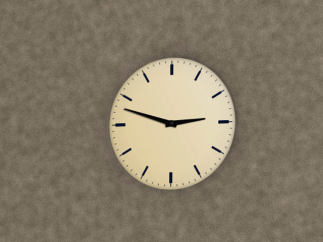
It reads {"hour": 2, "minute": 48}
